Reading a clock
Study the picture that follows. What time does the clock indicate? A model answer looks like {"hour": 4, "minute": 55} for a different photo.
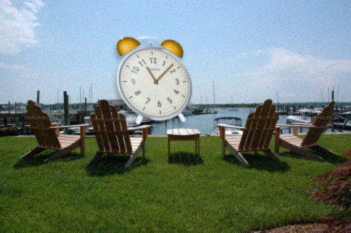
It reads {"hour": 11, "minute": 8}
